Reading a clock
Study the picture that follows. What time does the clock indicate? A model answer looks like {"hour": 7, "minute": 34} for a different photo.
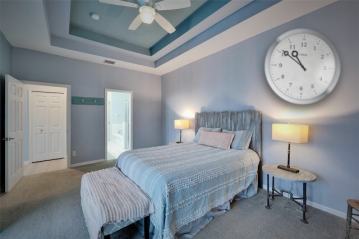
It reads {"hour": 10, "minute": 51}
